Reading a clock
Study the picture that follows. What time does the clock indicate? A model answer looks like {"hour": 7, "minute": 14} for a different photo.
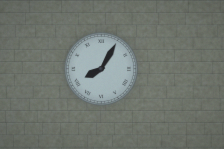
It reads {"hour": 8, "minute": 5}
